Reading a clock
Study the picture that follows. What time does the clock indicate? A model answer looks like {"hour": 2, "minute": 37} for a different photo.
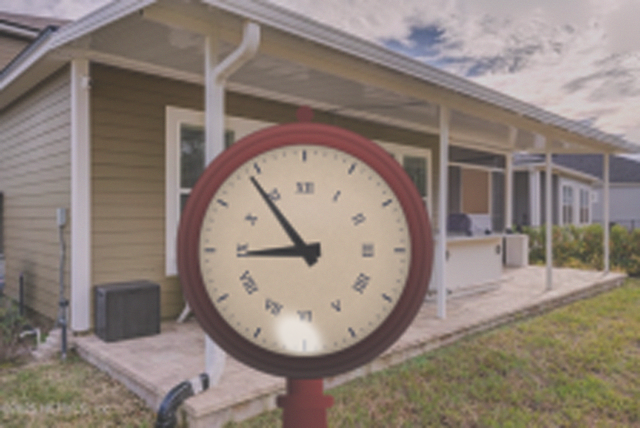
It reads {"hour": 8, "minute": 54}
